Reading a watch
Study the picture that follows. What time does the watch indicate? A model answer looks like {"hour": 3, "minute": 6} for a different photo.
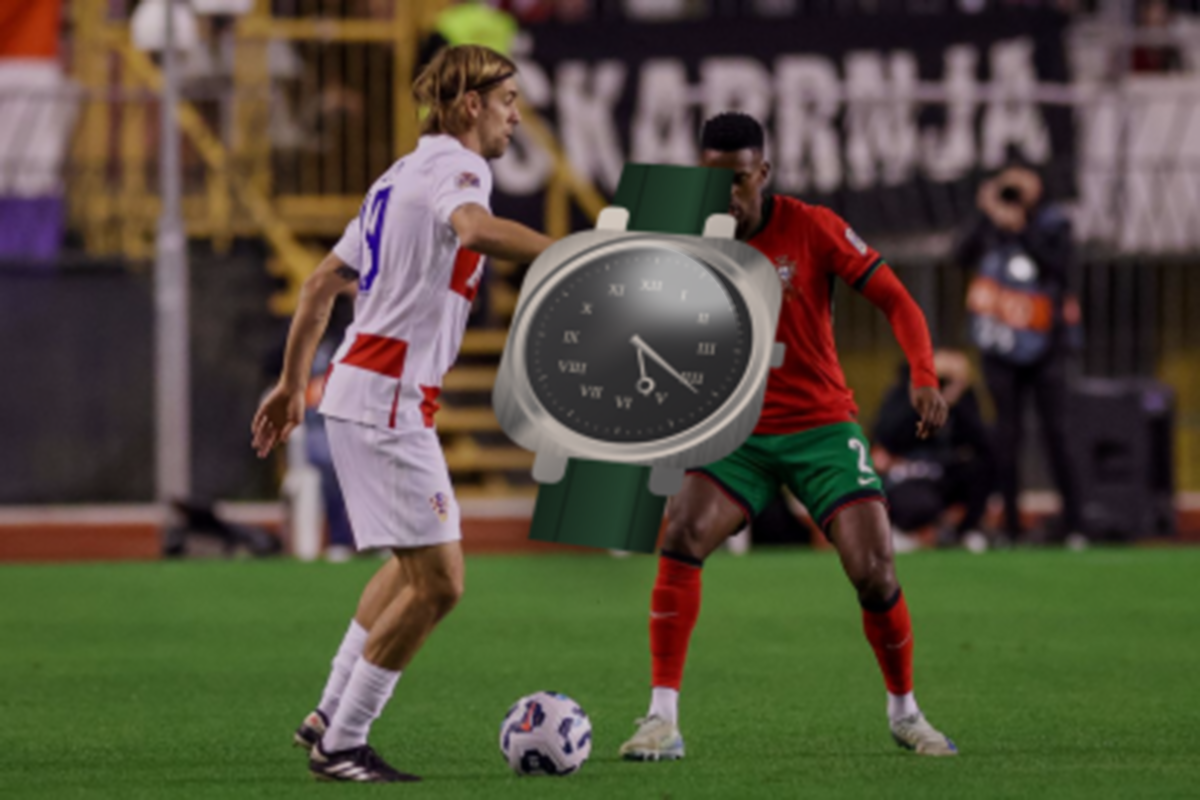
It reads {"hour": 5, "minute": 21}
